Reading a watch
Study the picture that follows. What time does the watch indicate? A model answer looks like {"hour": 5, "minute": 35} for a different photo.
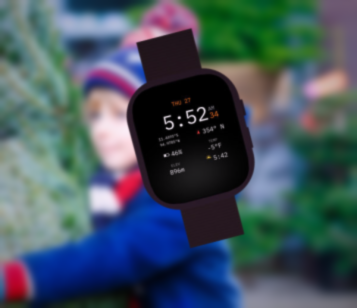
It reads {"hour": 5, "minute": 52}
